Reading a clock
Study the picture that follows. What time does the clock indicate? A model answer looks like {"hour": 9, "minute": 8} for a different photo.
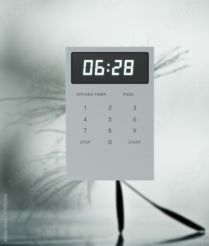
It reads {"hour": 6, "minute": 28}
